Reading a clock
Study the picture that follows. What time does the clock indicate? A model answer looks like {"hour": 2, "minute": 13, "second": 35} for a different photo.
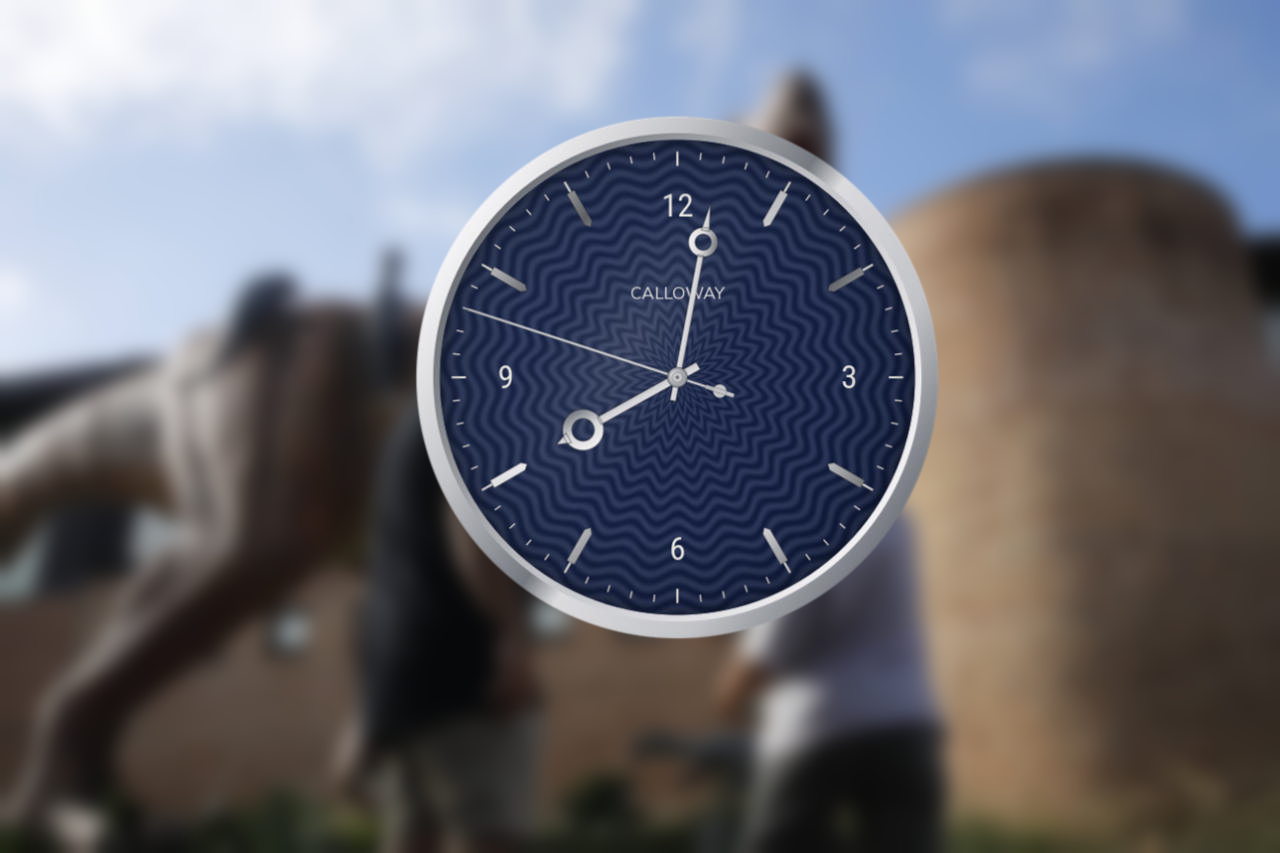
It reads {"hour": 8, "minute": 1, "second": 48}
